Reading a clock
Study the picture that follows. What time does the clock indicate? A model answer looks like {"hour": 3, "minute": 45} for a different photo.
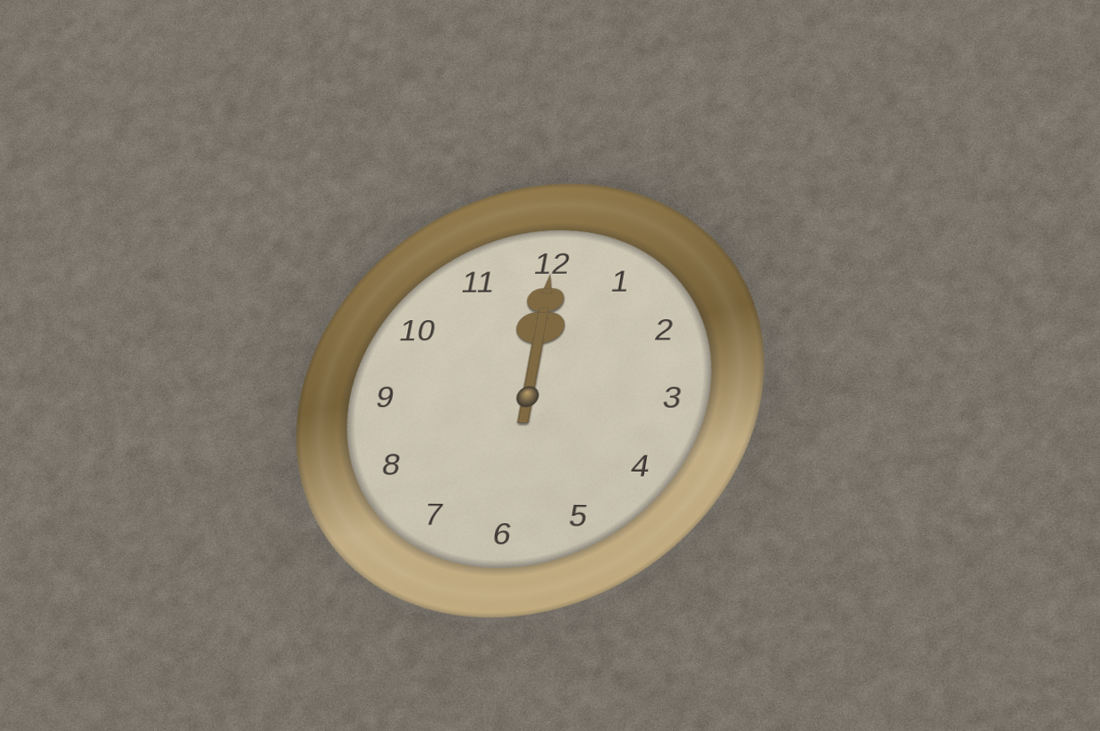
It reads {"hour": 12, "minute": 0}
